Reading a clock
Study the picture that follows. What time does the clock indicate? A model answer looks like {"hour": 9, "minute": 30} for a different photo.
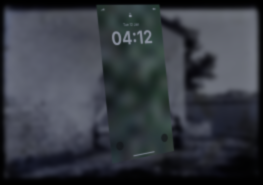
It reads {"hour": 4, "minute": 12}
